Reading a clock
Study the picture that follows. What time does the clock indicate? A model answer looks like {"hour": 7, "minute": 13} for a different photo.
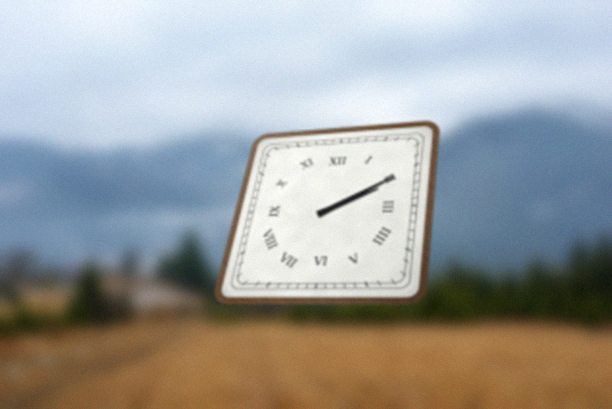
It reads {"hour": 2, "minute": 10}
